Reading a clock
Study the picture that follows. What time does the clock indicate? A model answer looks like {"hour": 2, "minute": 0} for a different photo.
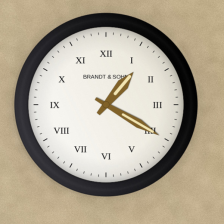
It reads {"hour": 1, "minute": 20}
